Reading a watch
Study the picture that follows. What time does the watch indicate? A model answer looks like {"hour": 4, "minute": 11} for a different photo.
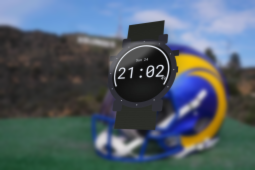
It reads {"hour": 21, "minute": 2}
